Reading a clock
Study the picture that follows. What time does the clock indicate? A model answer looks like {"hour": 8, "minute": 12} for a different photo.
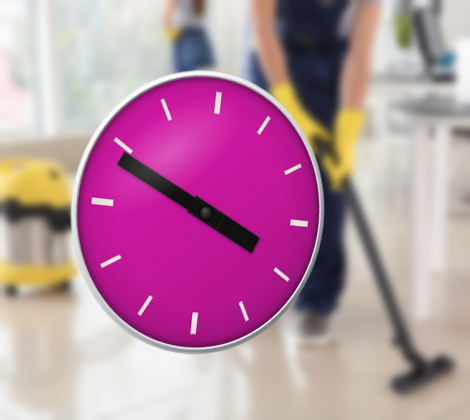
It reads {"hour": 3, "minute": 49}
